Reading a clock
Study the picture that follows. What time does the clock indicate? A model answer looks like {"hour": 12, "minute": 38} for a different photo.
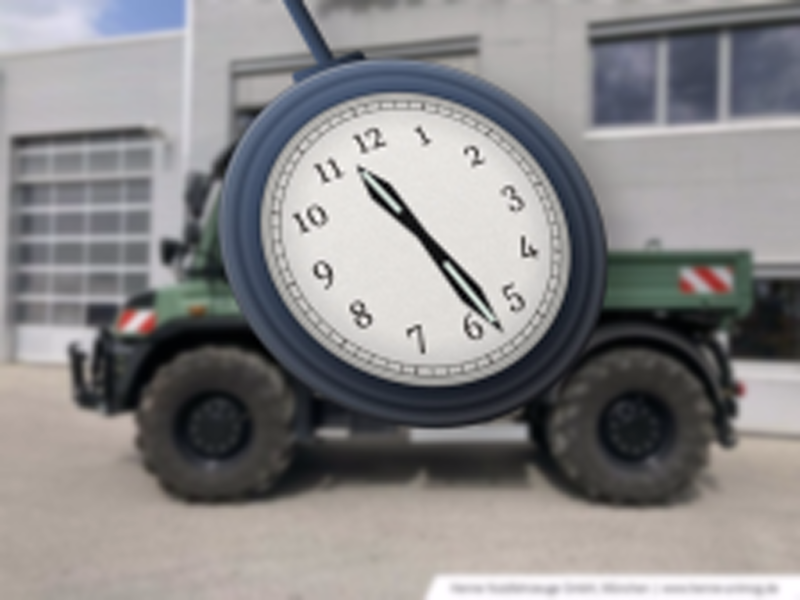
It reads {"hour": 11, "minute": 28}
